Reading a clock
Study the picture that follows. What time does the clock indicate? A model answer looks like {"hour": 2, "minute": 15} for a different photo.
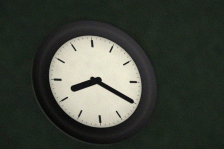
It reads {"hour": 8, "minute": 20}
